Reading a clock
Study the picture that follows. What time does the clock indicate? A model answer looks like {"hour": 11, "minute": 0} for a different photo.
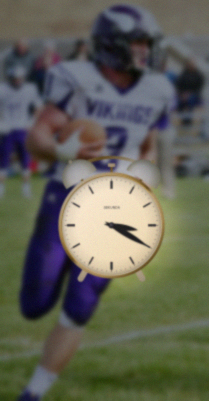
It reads {"hour": 3, "minute": 20}
